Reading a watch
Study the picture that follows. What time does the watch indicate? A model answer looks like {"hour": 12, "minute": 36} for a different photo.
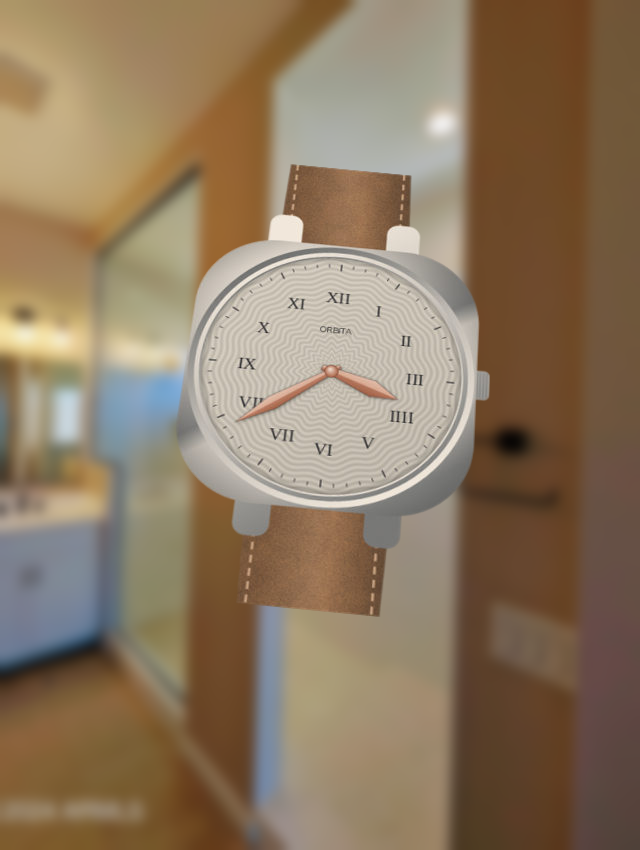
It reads {"hour": 3, "minute": 39}
